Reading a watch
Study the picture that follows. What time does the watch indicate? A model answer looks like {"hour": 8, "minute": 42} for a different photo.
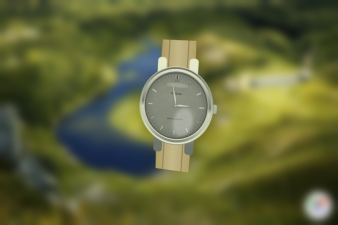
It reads {"hour": 2, "minute": 58}
